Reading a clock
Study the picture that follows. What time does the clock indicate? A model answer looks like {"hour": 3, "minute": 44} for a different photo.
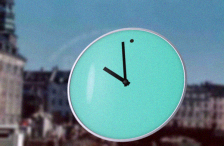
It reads {"hour": 9, "minute": 58}
